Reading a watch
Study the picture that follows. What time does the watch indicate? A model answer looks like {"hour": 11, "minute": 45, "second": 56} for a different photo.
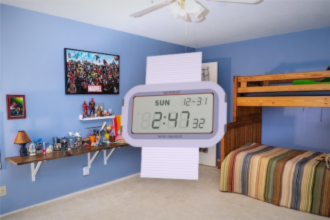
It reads {"hour": 2, "minute": 47, "second": 32}
